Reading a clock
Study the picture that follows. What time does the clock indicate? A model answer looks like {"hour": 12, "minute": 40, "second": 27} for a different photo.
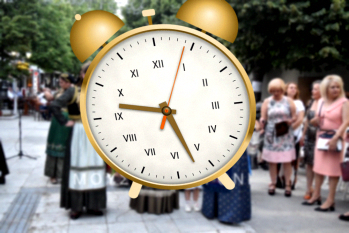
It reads {"hour": 9, "minute": 27, "second": 4}
